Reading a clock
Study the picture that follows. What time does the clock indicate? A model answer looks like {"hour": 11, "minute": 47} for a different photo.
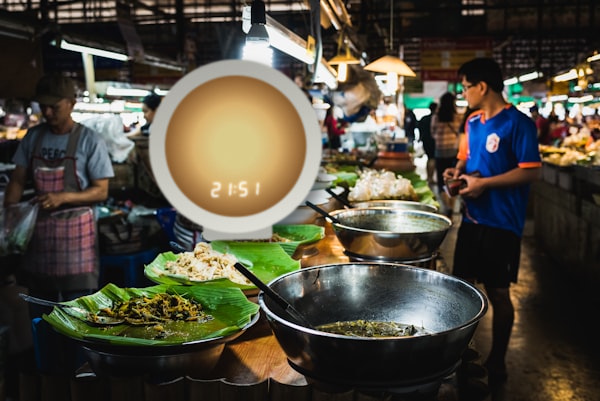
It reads {"hour": 21, "minute": 51}
